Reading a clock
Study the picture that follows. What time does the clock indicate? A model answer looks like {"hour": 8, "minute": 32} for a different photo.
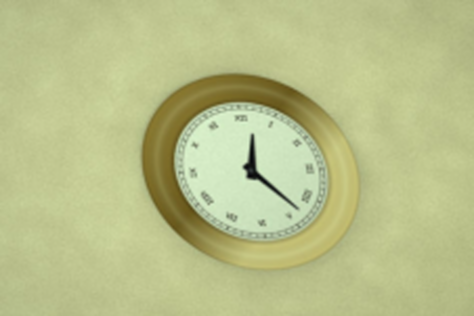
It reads {"hour": 12, "minute": 23}
